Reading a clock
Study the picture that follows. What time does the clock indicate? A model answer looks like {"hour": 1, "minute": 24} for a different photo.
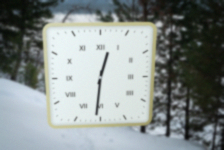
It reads {"hour": 12, "minute": 31}
